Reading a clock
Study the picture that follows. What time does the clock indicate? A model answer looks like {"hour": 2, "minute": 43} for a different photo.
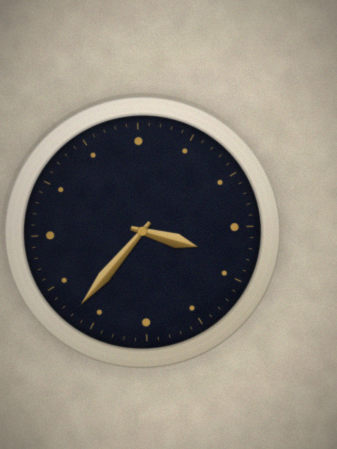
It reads {"hour": 3, "minute": 37}
